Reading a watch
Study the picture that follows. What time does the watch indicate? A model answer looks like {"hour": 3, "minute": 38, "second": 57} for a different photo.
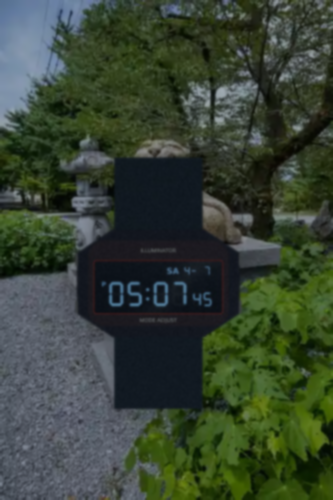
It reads {"hour": 5, "minute": 7, "second": 45}
